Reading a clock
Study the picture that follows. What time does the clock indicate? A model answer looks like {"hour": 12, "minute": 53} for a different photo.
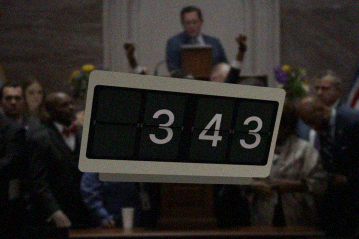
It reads {"hour": 3, "minute": 43}
